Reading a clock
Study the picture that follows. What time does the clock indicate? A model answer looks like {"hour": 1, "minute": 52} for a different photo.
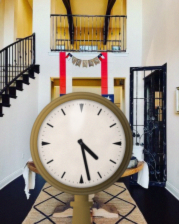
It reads {"hour": 4, "minute": 28}
